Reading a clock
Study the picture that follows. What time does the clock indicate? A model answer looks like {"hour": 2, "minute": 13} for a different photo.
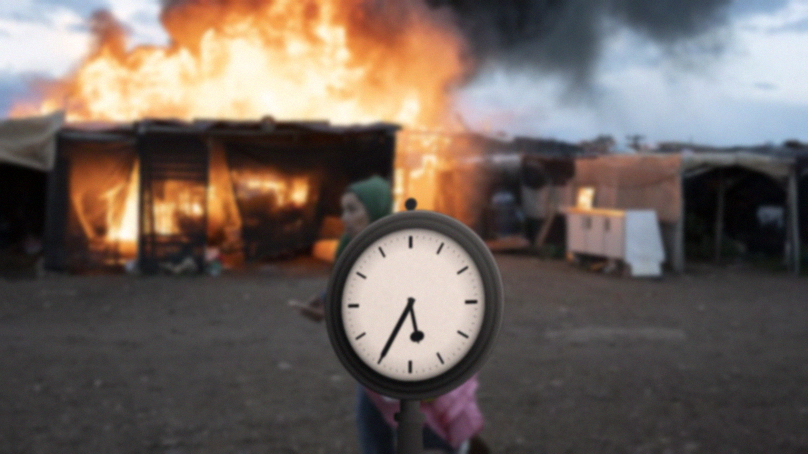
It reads {"hour": 5, "minute": 35}
